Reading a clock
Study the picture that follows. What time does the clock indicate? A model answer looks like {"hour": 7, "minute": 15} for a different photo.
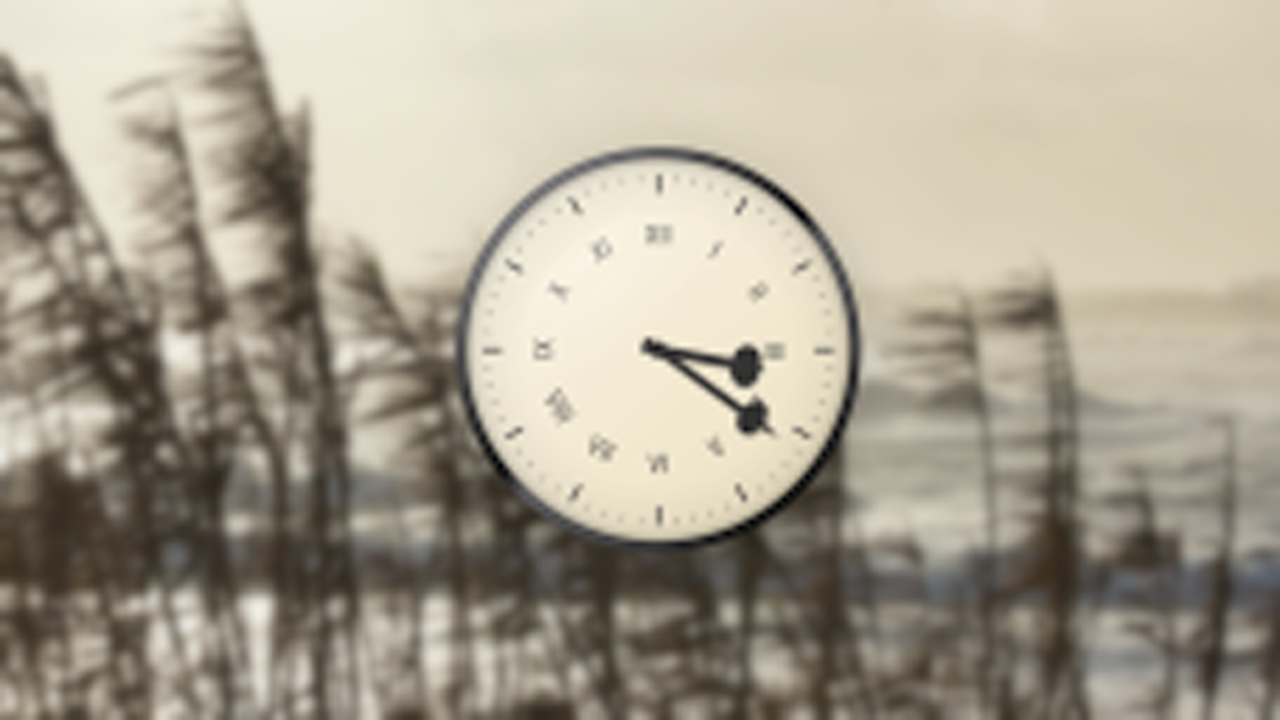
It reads {"hour": 3, "minute": 21}
